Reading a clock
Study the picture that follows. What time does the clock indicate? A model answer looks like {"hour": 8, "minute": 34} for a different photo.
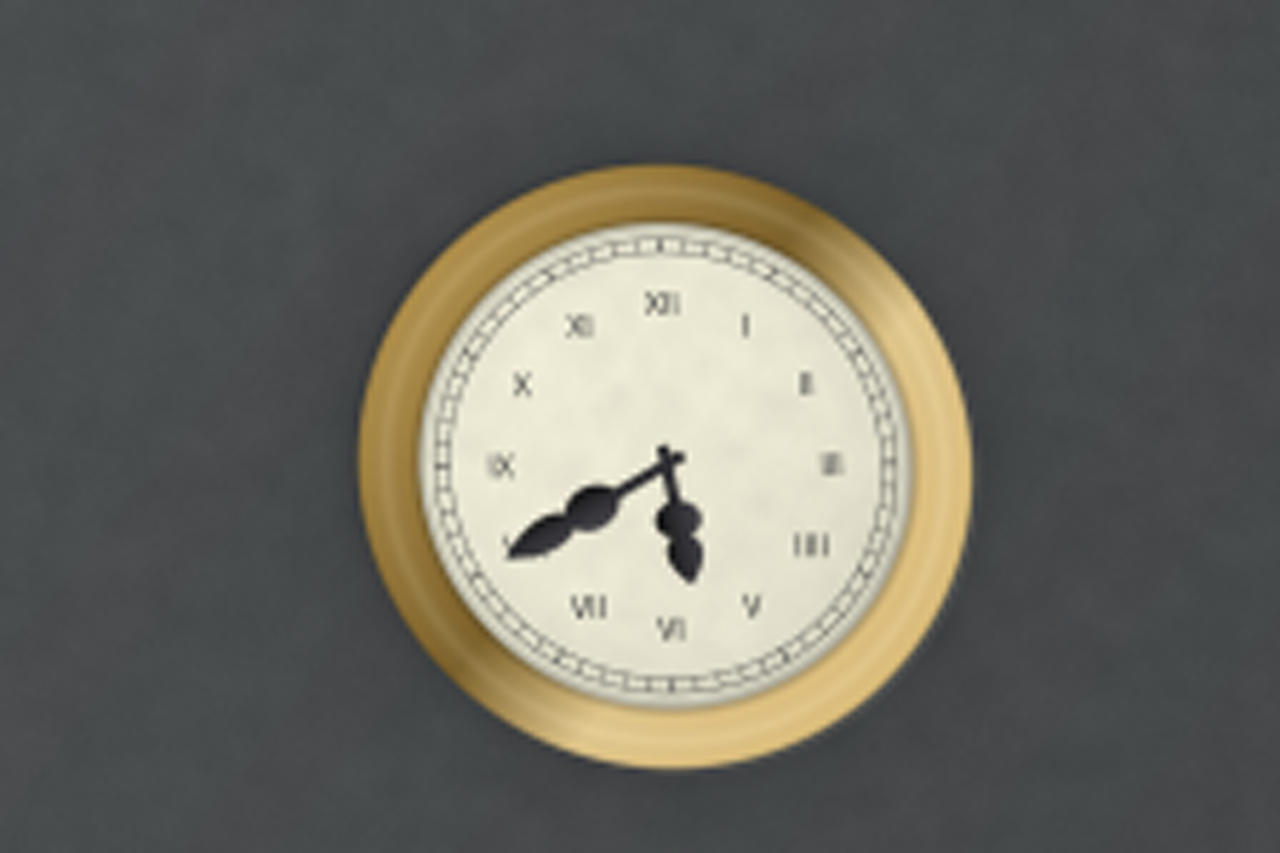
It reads {"hour": 5, "minute": 40}
